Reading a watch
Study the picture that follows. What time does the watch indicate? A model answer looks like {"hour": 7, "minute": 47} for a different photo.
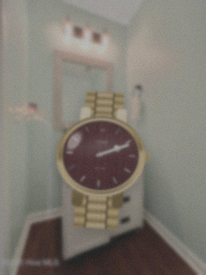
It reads {"hour": 2, "minute": 11}
